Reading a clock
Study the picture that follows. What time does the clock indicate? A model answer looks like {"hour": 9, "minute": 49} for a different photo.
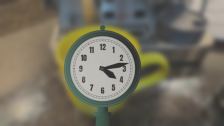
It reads {"hour": 4, "minute": 13}
